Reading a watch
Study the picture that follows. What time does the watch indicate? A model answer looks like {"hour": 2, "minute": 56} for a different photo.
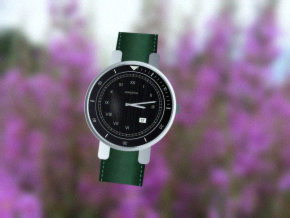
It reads {"hour": 3, "minute": 13}
